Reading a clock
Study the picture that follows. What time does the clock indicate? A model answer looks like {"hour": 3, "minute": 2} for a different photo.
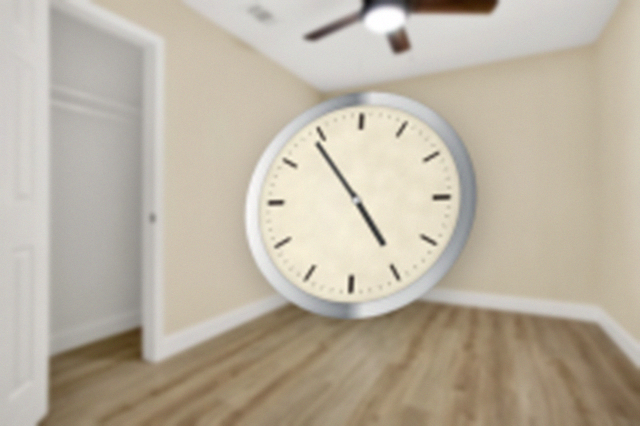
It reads {"hour": 4, "minute": 54}
